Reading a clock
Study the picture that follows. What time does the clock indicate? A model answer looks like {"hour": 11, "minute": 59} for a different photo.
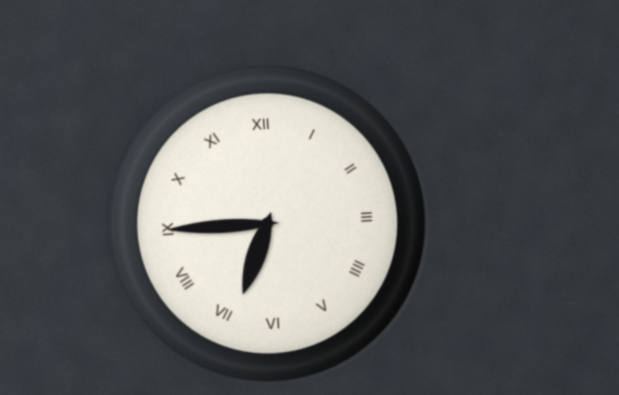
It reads {"hour": 6, "minute": 45}
